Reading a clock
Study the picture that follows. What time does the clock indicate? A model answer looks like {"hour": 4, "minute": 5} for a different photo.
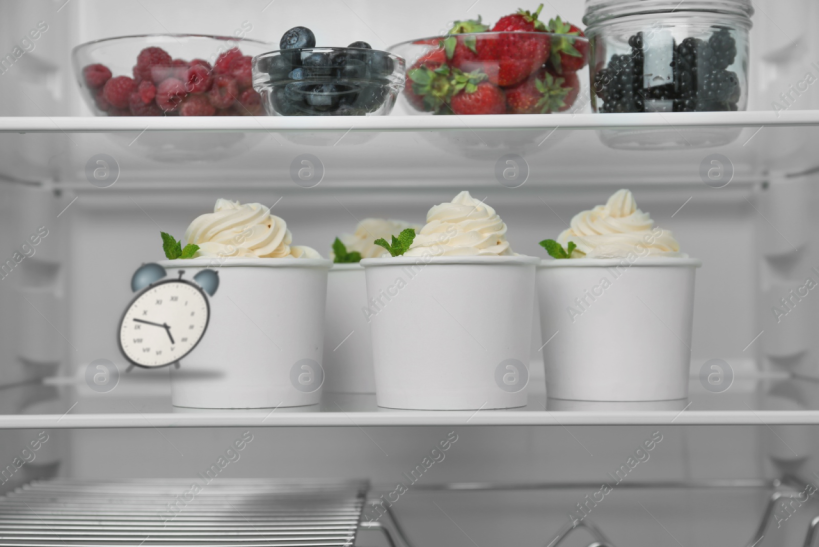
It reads {"hour": 4, "minute": 47}
